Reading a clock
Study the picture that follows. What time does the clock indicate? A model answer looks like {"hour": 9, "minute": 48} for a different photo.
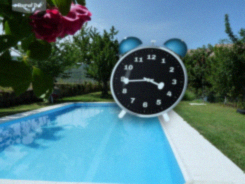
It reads {"hour": 3, "minute": 44}
